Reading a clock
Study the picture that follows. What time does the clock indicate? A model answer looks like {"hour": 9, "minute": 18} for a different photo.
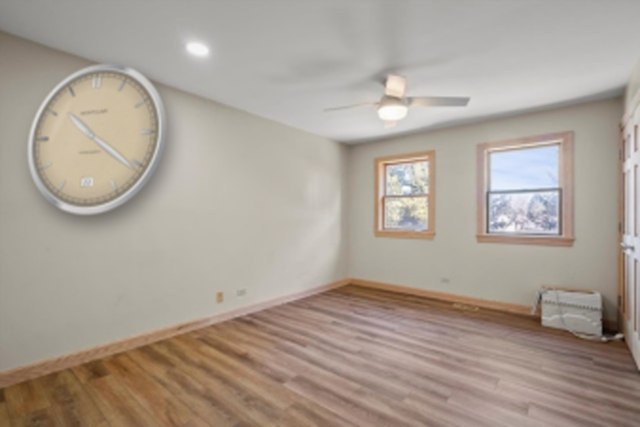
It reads {"hour": 10, "minute": 21}
